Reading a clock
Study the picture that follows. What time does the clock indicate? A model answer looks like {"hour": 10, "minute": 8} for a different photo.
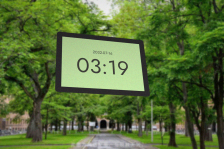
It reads {"hour": 3, "minute": 19}
